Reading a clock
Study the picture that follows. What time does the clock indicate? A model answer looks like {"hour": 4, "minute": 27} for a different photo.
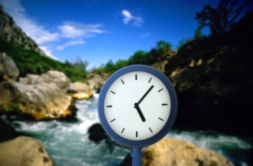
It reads {"hour": 5, "minute": 7}
